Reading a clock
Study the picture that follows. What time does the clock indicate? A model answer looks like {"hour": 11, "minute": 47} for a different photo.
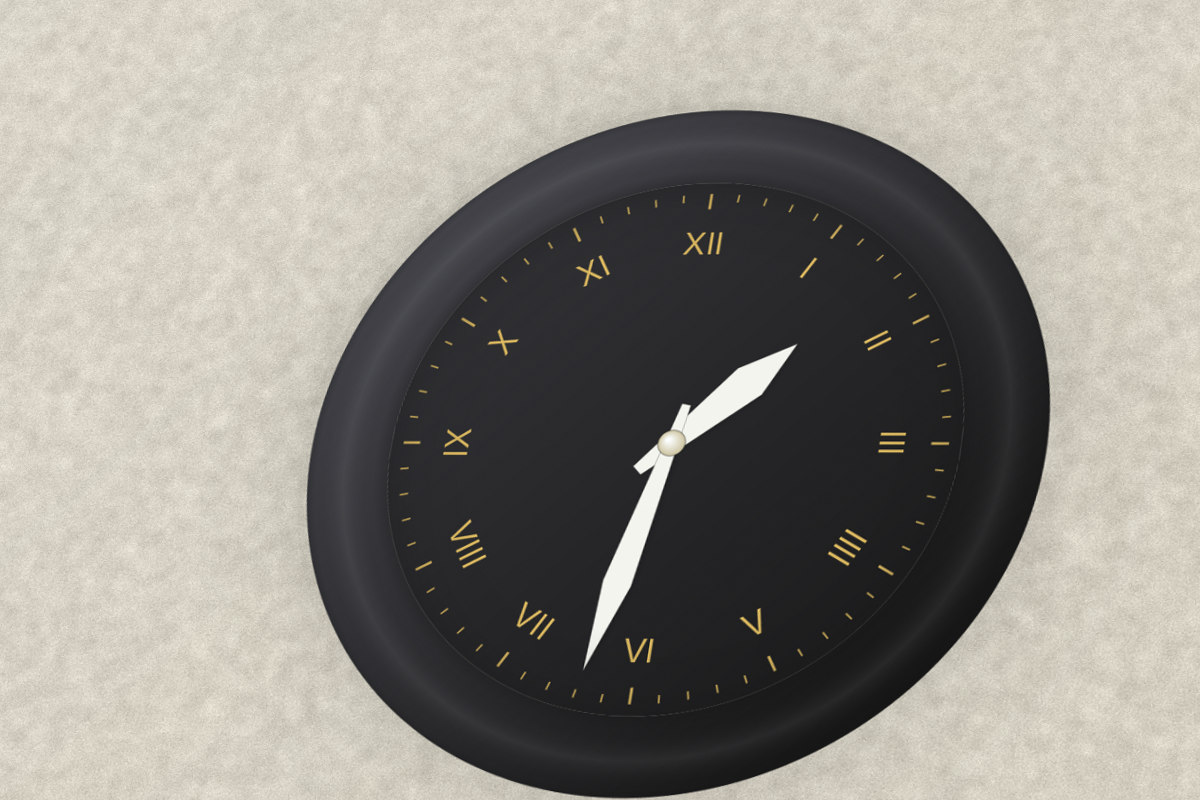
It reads {"hour": 1, "minute": 32}
